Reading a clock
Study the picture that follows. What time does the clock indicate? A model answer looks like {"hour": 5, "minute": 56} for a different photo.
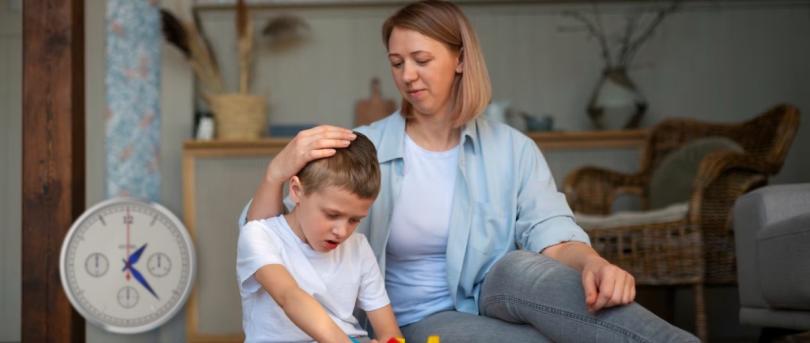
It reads {"hour": 1, "minute": 23}
